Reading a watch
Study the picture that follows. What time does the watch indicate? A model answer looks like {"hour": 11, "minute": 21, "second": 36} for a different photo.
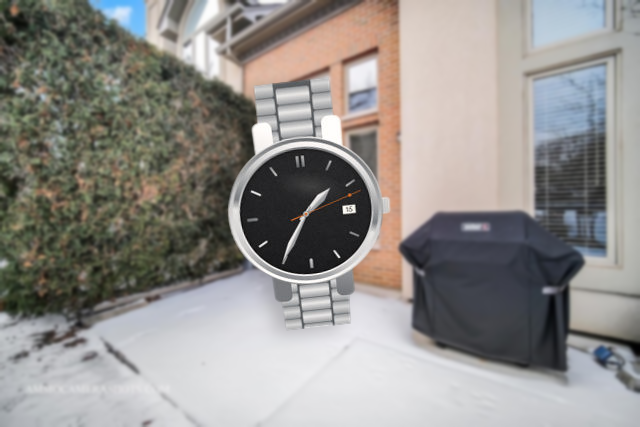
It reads {"hour": 1, "minute": 35, "second": 12}
